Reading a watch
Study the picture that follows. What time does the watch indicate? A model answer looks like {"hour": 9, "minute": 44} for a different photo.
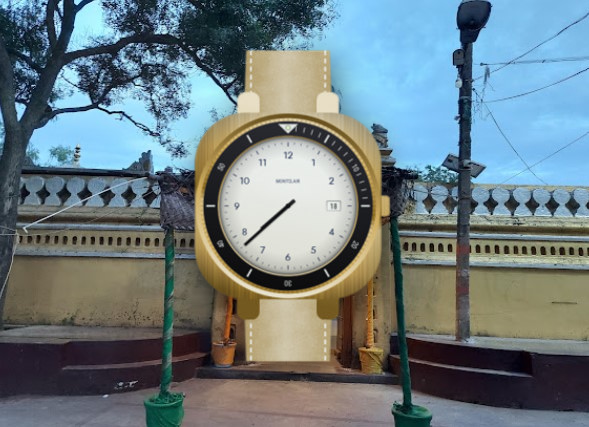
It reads {"hour": 7, "minute": 38}
